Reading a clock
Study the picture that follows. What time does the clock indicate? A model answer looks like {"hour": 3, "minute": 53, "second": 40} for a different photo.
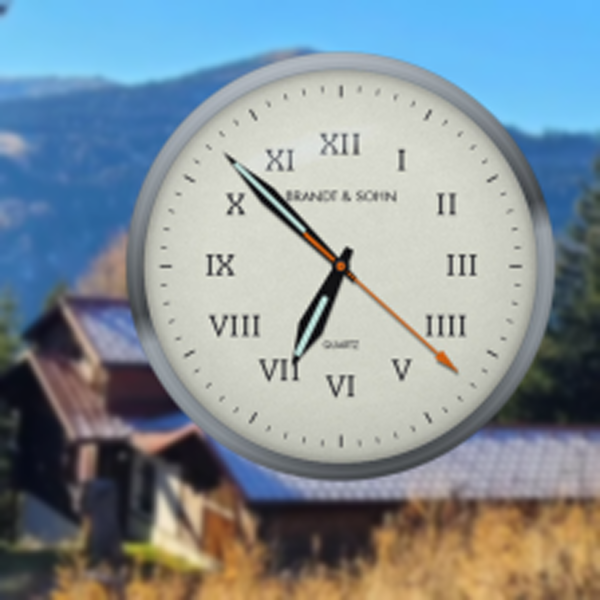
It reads {"hour": 6, "minute": 52, "second": 22}
